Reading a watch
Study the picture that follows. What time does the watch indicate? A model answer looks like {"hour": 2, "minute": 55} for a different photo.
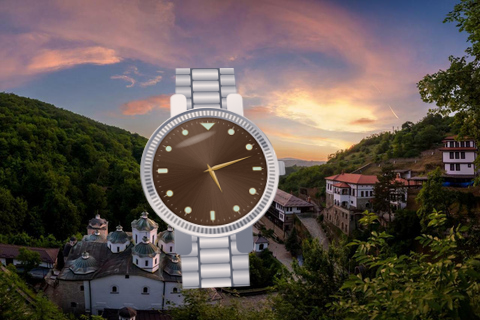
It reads {"hour": 5, "minute": 12}
